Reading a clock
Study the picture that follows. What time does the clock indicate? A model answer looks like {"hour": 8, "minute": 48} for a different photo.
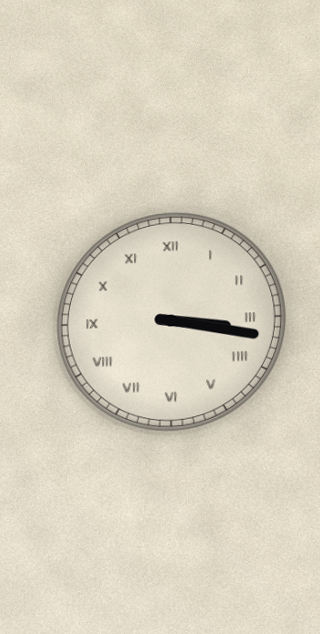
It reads {"hour": 3, "minute": 17}
